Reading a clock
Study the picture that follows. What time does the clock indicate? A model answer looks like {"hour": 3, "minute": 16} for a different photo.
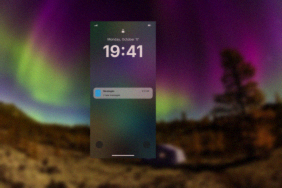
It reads {"hour": 19, "minute": 41}
